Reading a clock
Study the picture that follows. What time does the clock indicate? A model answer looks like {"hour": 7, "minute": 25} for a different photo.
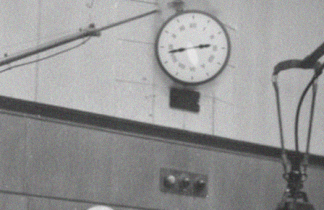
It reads {"hour": 2, "minute": 43}
